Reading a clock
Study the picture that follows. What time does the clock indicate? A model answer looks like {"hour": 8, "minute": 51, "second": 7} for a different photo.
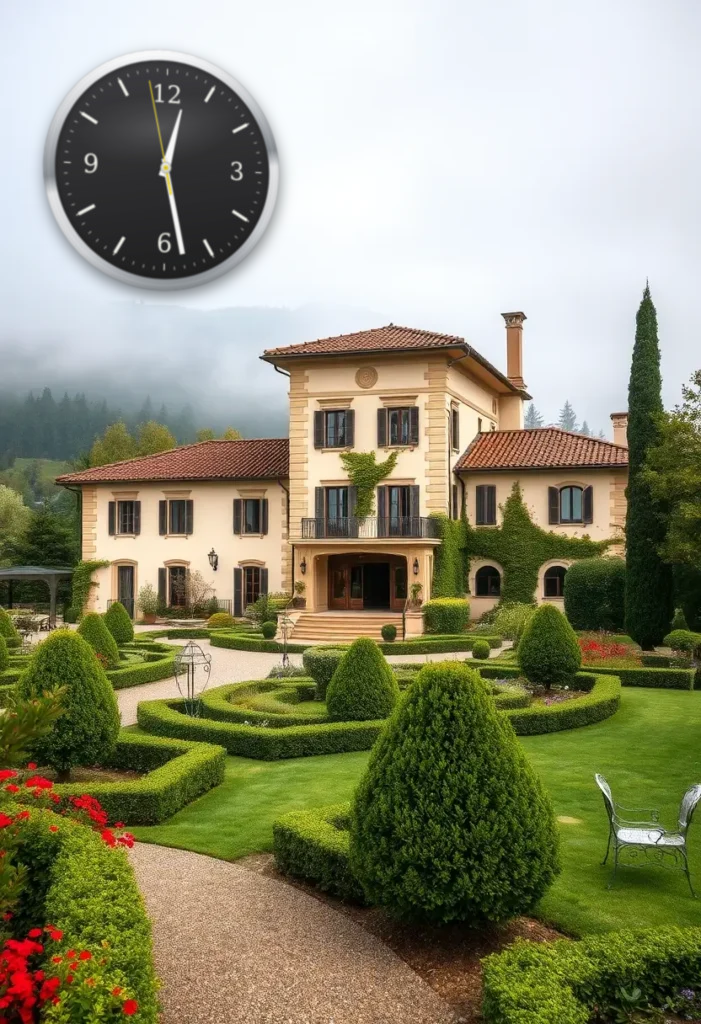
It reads {"hour": 12, "minute": 27, "second": 58}
